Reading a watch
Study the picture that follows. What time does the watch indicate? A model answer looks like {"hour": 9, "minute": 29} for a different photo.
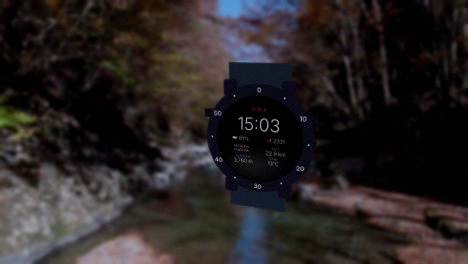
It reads {"hour": 15, "minute": 3}
